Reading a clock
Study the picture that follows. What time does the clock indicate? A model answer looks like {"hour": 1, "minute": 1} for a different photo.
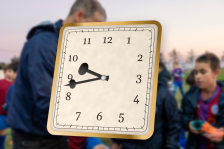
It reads {"hour": 9, "minute": 43}
